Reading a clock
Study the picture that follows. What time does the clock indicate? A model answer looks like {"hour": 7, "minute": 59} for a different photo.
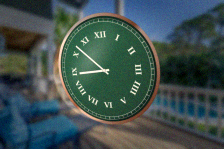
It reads {"hour": 8, "minute": 52}
